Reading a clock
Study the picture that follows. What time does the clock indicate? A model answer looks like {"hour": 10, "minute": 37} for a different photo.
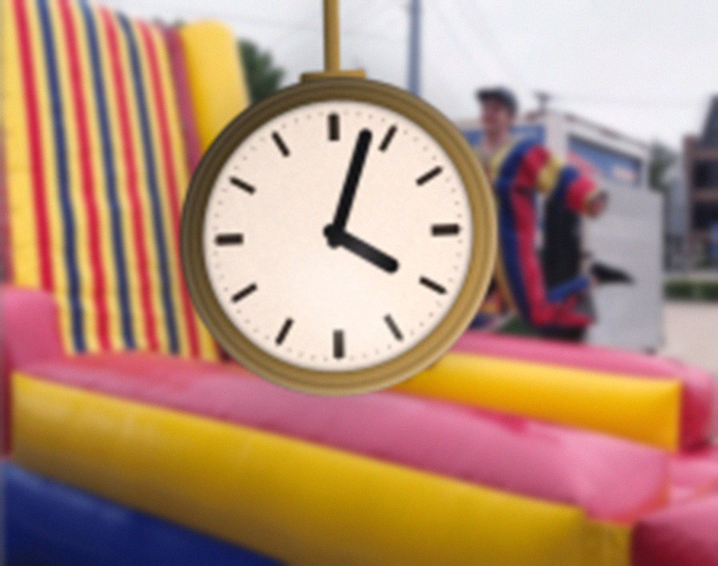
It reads {"hour": 4, "minute": 3}
